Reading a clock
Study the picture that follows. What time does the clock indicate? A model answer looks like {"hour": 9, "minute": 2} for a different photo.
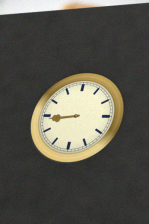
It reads {"hour": 8, "minute": 44}
